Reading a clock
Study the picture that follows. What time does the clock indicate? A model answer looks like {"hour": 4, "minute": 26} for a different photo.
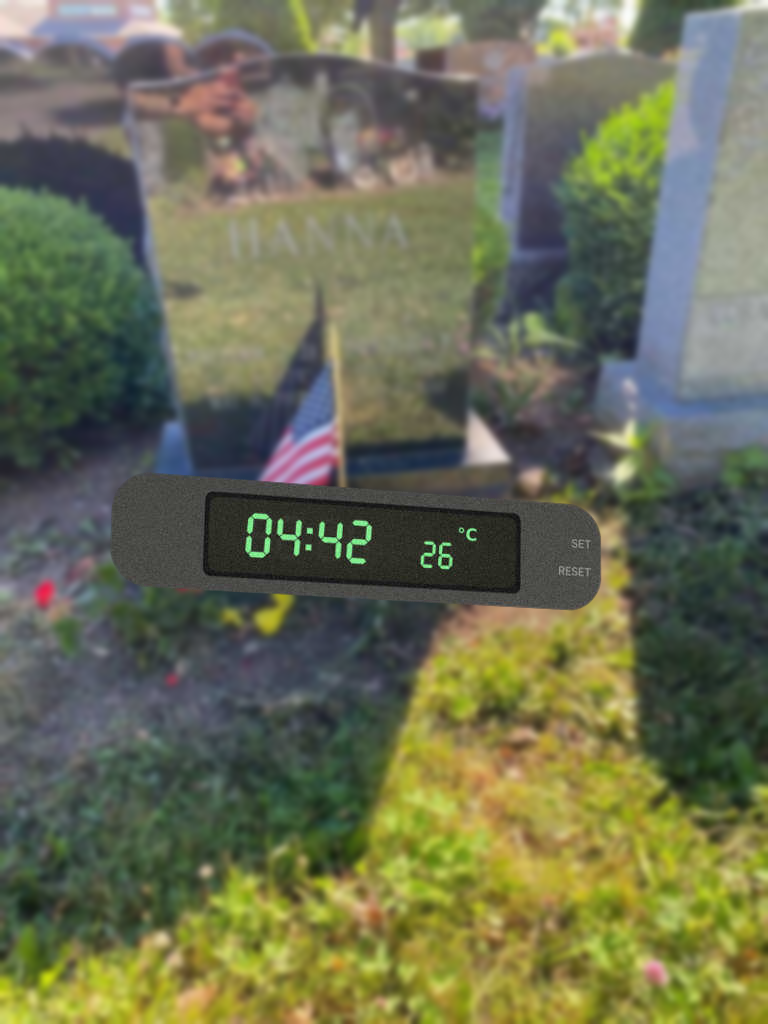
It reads {"hour": 4, "minute": 42}
